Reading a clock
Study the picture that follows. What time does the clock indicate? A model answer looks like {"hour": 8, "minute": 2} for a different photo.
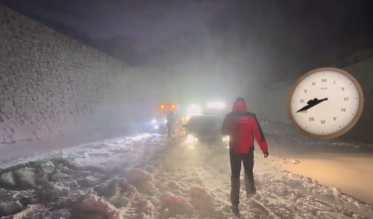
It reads {"hour": 8, "minute": 41}
